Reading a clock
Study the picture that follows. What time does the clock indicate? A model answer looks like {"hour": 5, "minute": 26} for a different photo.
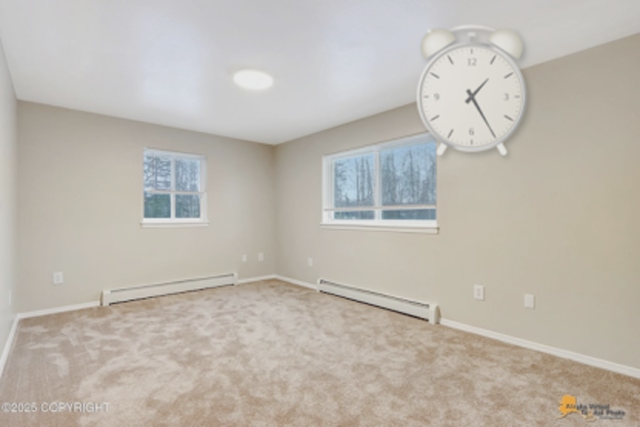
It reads {"hour": 1, "minute": 25}
